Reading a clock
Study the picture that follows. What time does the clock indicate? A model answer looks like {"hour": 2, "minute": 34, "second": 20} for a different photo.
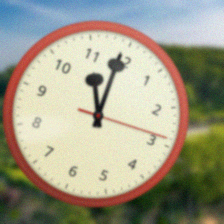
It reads {"hour": 10, "minute": 59, "second": 14}
